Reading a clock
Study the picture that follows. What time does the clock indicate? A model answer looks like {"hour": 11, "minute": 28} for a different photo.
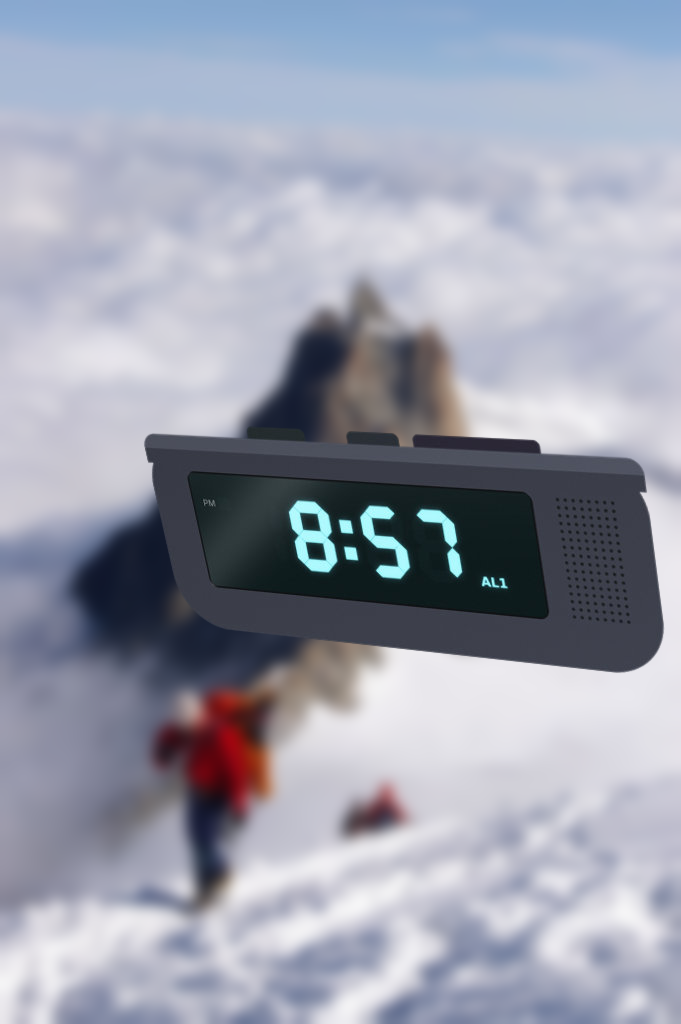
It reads {"hour": 8, "minute": 57}
